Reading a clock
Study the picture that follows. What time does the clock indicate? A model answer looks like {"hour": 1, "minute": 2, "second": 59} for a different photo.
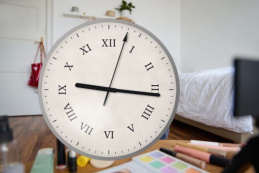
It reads {"hour": 9, "minute": 16, "second": 3}
